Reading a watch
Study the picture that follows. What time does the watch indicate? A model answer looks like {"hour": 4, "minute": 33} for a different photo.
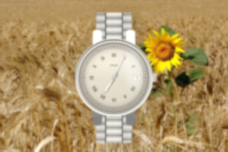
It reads {"hour": 7, "minute": 4}
